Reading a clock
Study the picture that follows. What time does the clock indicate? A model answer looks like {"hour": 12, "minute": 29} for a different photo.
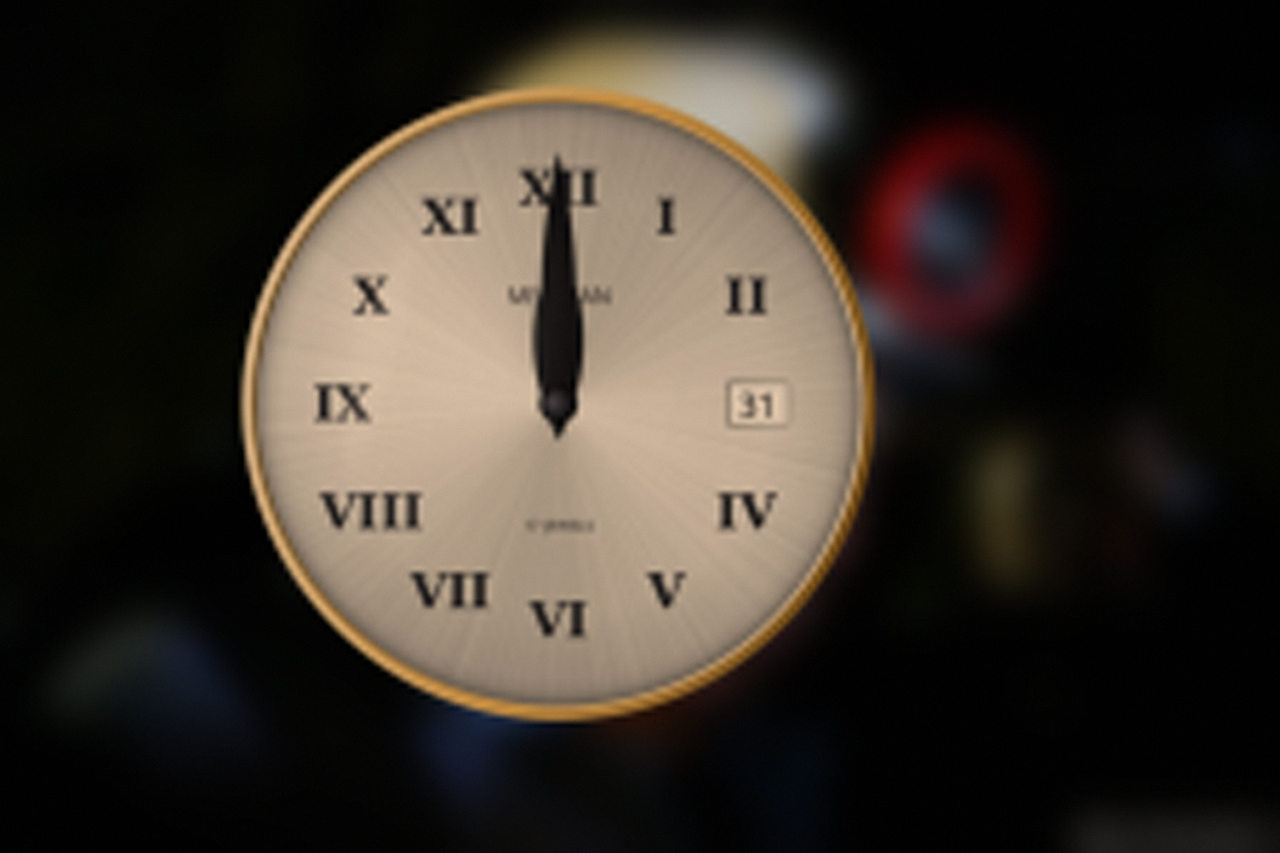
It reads {"hour": 12, "minute": 0}
